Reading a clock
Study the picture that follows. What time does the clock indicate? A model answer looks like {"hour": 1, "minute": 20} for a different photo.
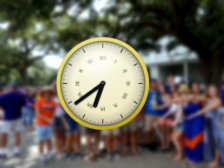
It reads {"hour": 6, "minute": 39}
